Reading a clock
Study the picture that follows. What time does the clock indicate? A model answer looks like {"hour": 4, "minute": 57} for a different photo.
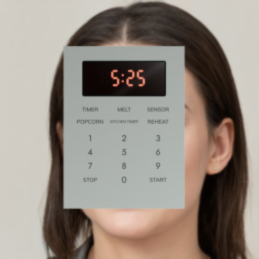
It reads {"hour": 5, "minute": 25}
